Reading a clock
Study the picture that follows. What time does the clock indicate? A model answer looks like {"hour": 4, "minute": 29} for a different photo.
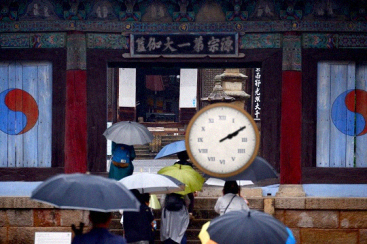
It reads {"hour": 2, "minute": 10}
